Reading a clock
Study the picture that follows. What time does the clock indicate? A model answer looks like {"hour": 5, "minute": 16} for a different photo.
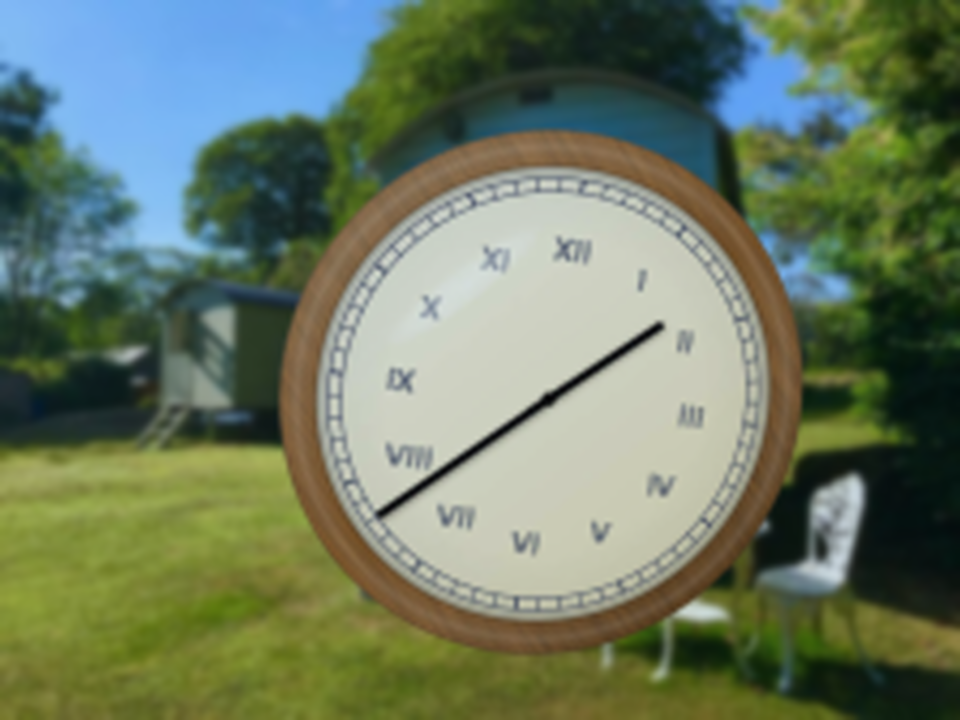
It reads {"hour": 1, "minute": 38}
